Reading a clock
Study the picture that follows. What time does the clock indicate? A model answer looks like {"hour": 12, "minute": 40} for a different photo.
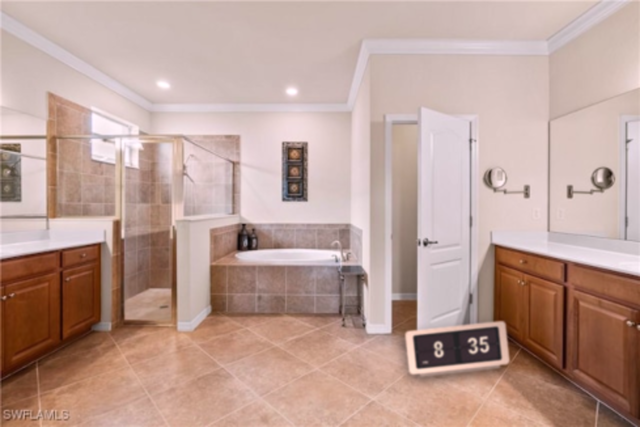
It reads {"hour": 8, "minute": 35}
